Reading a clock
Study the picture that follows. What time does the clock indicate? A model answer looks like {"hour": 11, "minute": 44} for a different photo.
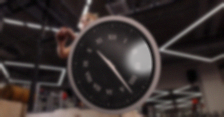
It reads {"hour": 10, "minute": 23}
